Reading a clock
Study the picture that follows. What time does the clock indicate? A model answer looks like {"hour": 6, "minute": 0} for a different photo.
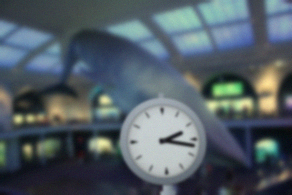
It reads {"hour": 2, "minute": 17}
